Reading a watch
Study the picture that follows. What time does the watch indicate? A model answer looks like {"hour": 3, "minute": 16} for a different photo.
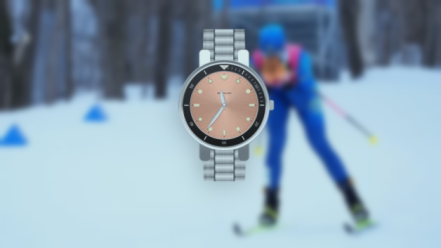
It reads {"hour": 11, "minute": 36}
